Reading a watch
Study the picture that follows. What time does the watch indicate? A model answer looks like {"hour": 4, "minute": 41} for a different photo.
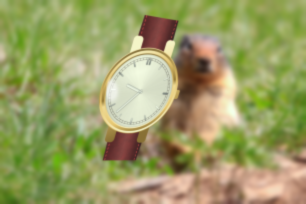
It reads {"hour": 9, "minute": 37}
